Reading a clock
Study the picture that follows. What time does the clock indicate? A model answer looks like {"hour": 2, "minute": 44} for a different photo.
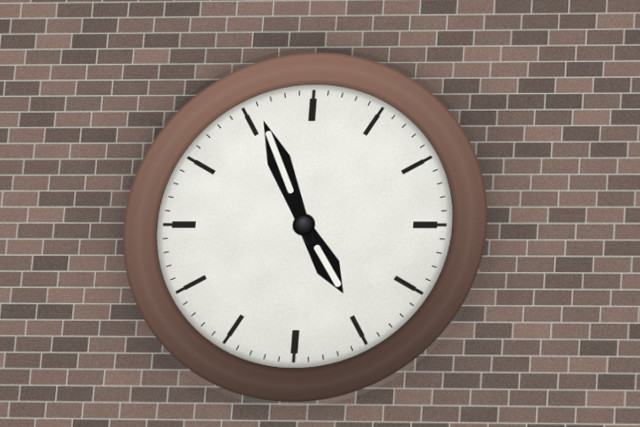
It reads {"hour": 4, "minute": 56}
